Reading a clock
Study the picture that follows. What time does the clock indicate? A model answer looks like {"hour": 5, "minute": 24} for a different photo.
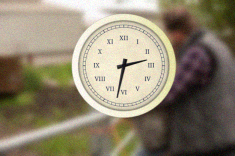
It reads {"hour": 2, "minute": 32}
